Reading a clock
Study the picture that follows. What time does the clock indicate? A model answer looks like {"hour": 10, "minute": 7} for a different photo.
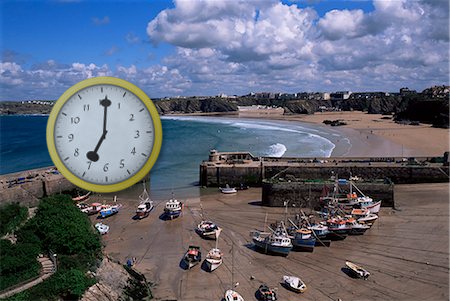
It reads {"hour": 7, "minute": 1}
